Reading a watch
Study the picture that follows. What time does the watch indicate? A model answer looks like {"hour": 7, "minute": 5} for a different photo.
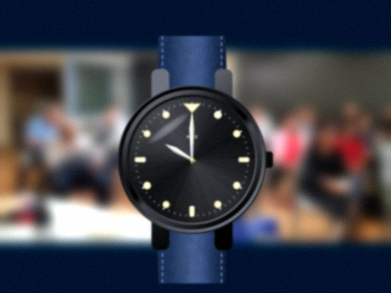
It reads {"hour": 10, "minute": 0}
